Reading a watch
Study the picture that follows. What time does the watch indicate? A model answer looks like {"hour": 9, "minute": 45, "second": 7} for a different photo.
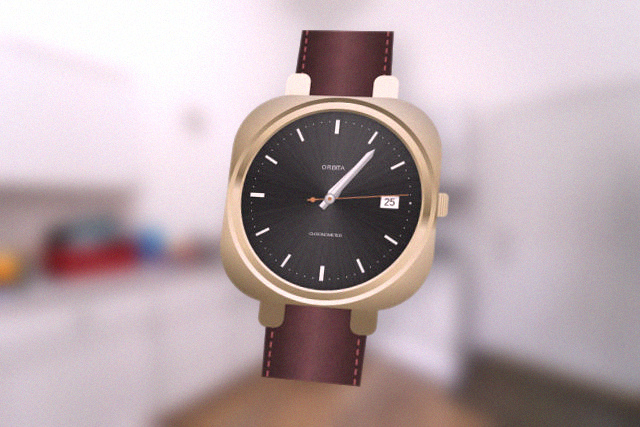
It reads {"hour": 1, "minute": 6, "second": 14}
